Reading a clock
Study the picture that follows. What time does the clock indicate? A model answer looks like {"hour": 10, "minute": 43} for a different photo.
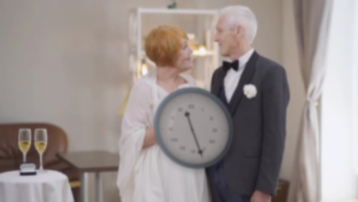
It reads {"hour": 11, "minute": 27}
